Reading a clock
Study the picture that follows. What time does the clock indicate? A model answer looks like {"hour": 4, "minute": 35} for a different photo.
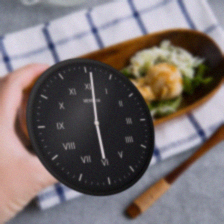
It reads {"hour": 6, "minute": 1}
